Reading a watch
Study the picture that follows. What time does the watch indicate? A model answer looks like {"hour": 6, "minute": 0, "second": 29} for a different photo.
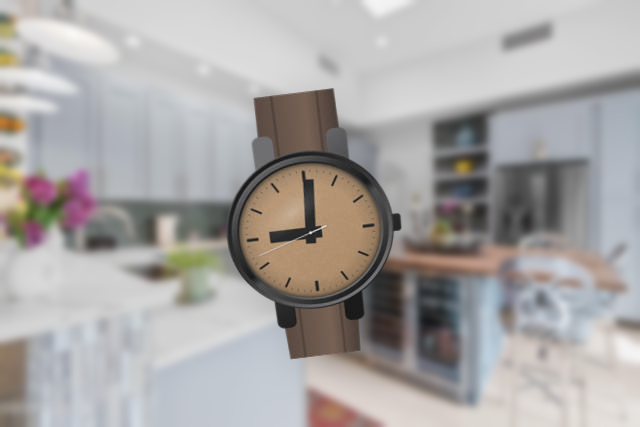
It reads {"hour": 9, "minute": 0, "second": 42}
